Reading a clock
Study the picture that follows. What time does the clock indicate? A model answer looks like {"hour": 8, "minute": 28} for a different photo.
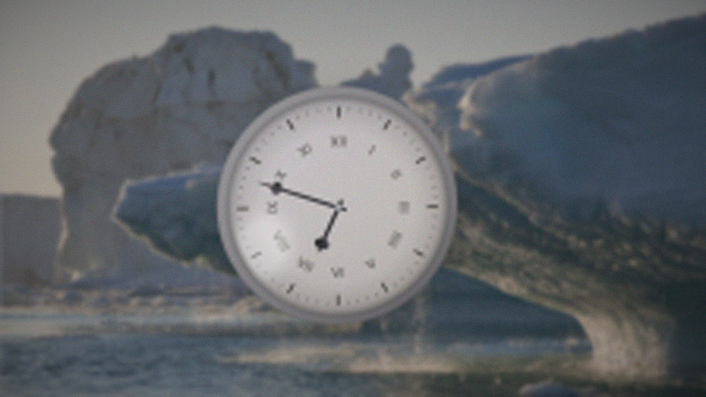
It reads {"hour": 6, "minute": 48}
